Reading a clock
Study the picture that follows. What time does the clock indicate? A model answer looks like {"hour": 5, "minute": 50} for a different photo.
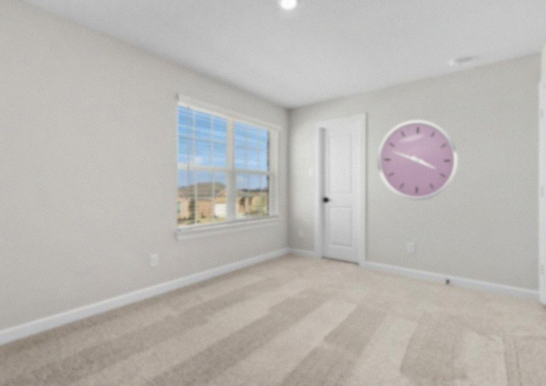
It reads {"hour": 3, "minute": 48}
